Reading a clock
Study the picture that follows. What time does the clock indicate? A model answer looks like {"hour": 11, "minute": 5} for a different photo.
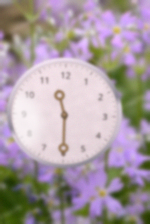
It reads {"hour": 11, "minute": 30}
